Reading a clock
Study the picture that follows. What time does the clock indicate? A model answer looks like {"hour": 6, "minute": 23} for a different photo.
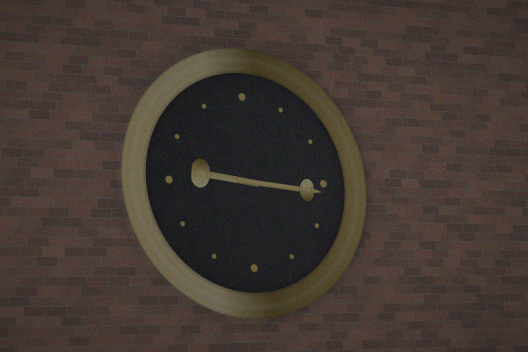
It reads {"hour": 9, "minute": 16}
